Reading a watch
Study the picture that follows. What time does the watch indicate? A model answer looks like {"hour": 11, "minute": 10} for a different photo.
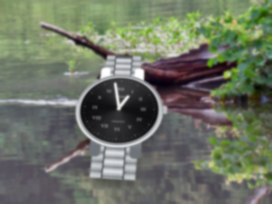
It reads {"hour": 12, "minute": 58}
